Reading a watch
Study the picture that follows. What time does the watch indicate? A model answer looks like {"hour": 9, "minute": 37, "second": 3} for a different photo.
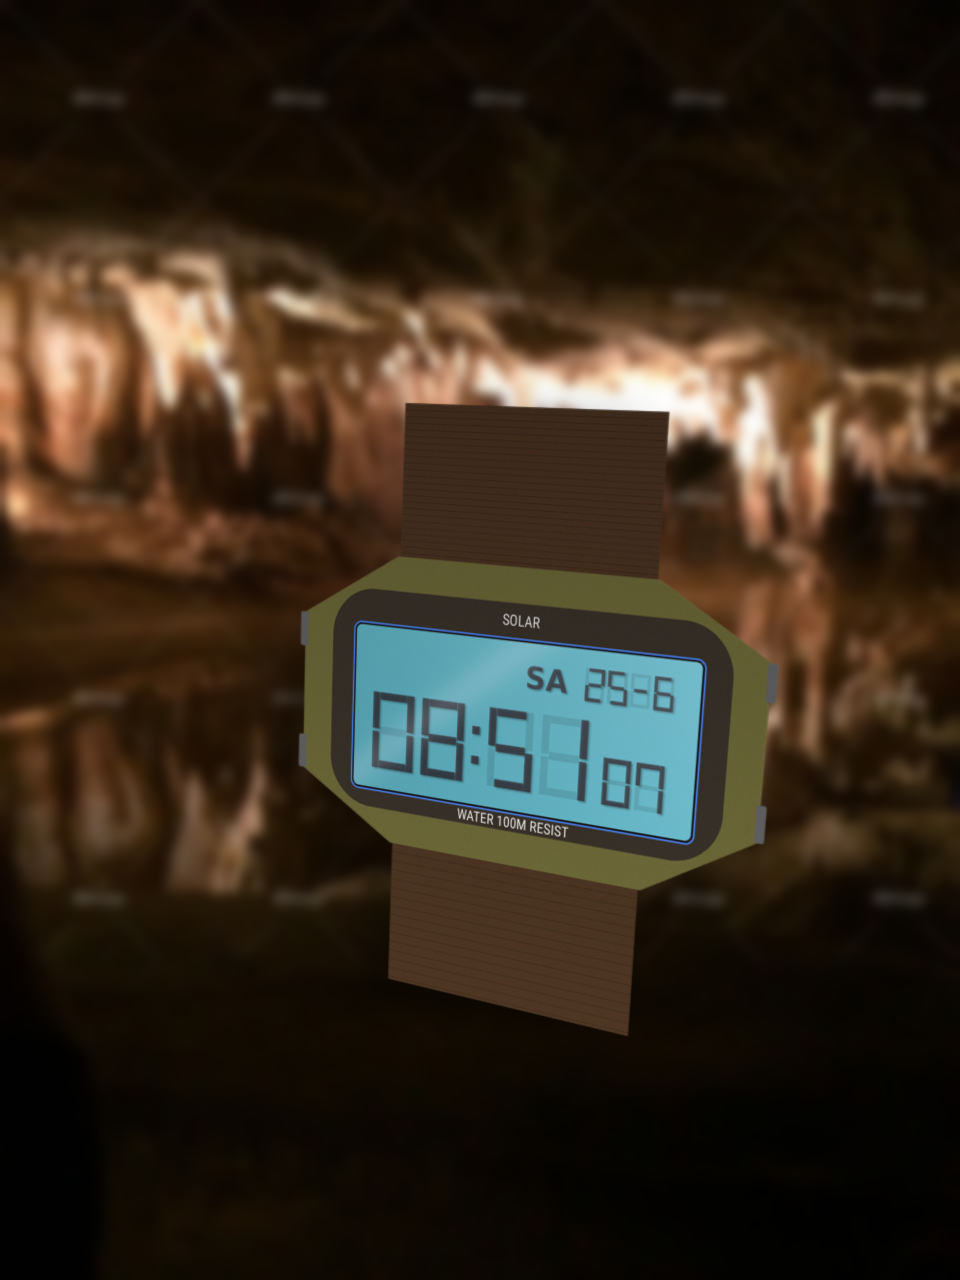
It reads {"hour": 8, "minute": 51, "second": 7}
